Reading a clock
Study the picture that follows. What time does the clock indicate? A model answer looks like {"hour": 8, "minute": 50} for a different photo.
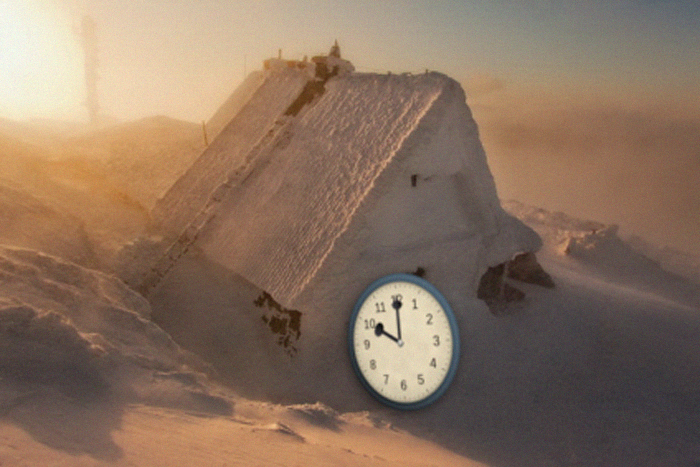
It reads {"hour": 10, "minute": 0}
